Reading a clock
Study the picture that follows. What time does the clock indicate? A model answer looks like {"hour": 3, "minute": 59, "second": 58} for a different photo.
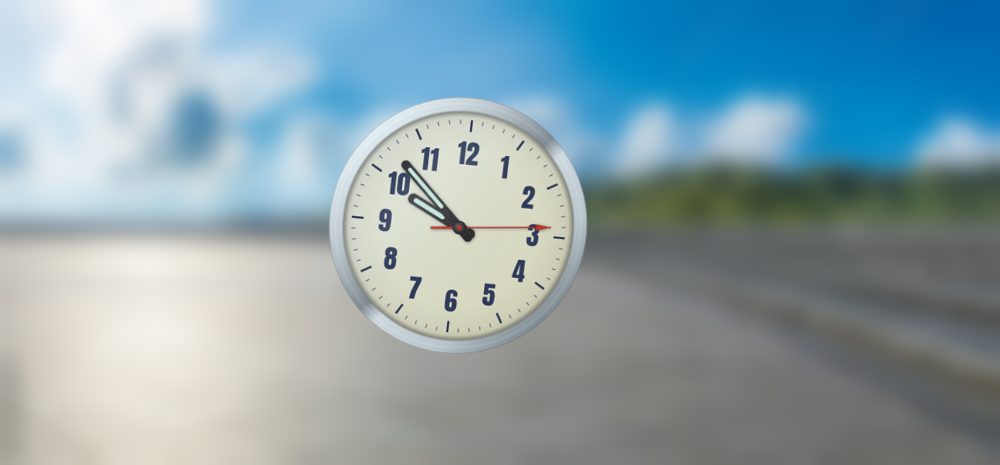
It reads {"hour": 9, "minute": 52, "second": 14}
